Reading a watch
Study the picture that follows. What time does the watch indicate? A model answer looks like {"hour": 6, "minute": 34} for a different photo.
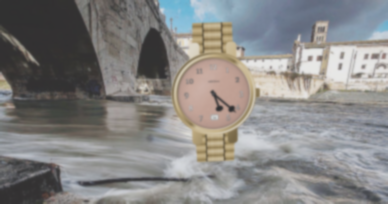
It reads {"hour": 5, "minute": 22}
